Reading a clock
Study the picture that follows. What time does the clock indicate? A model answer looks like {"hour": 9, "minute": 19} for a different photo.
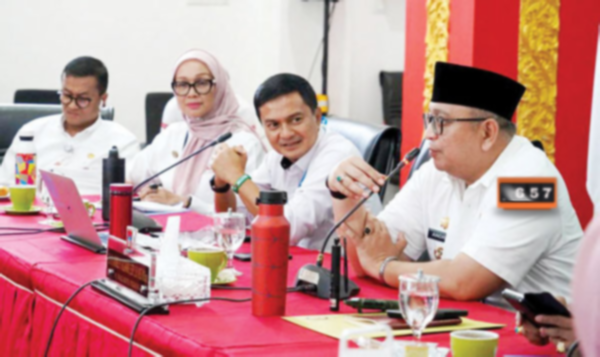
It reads {"hour": 6, "minute": 57}
